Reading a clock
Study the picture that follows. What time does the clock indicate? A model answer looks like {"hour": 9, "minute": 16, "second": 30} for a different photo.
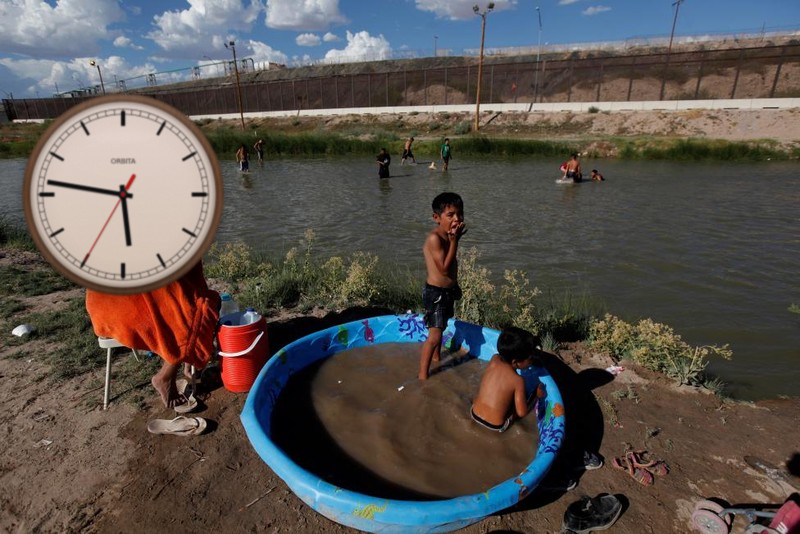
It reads {"hour": 5, "minute": 46, "second": 35}
